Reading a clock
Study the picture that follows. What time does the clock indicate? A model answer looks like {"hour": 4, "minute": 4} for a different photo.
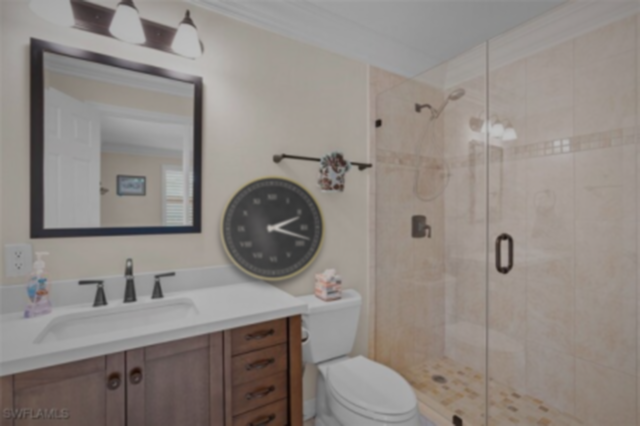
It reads {"hour": 2, "minute": 18}
